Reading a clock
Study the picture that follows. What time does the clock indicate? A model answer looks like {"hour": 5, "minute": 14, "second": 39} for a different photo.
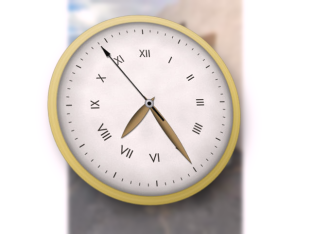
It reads {"hour": 7, "minute": 24, "second": 54}
